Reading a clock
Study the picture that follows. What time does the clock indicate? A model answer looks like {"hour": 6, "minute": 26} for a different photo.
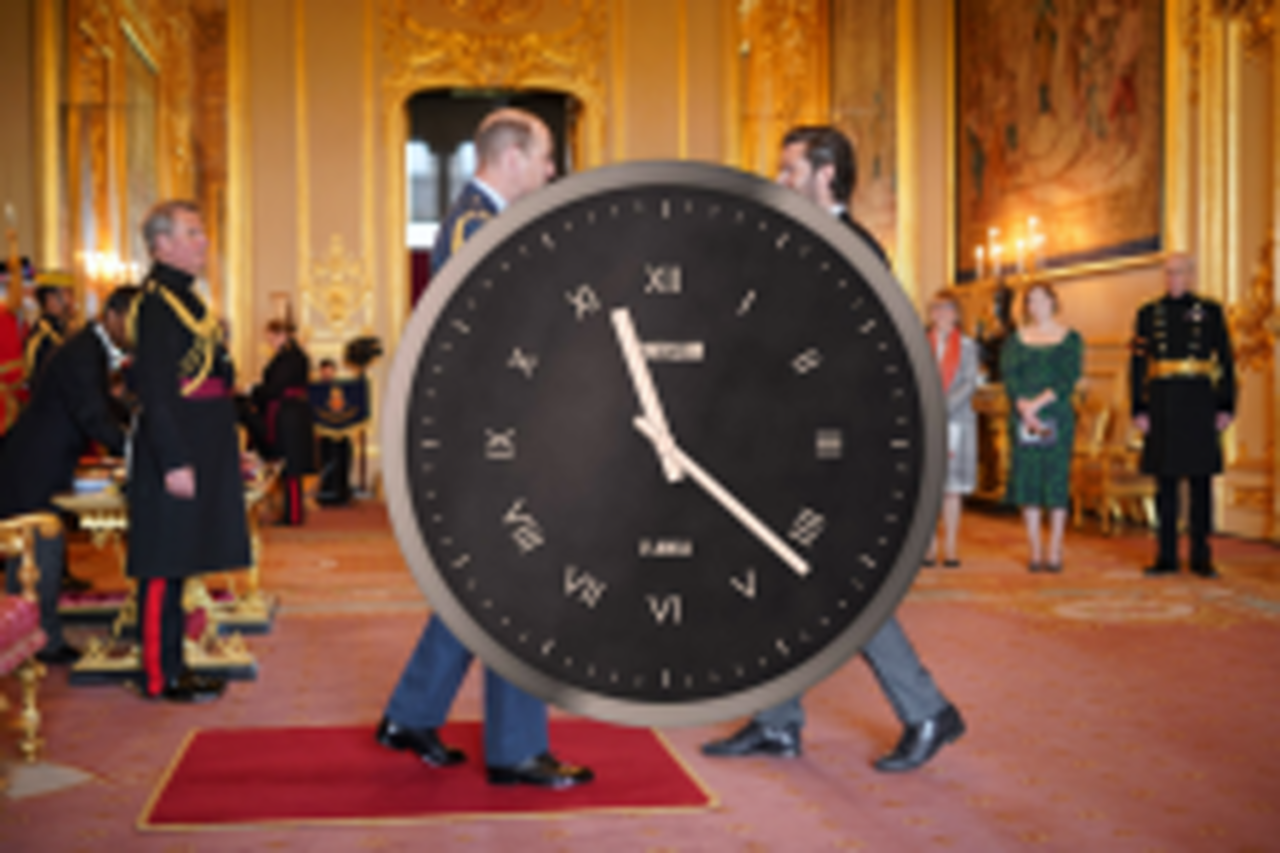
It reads {"hour": 11, "minute": 22}
